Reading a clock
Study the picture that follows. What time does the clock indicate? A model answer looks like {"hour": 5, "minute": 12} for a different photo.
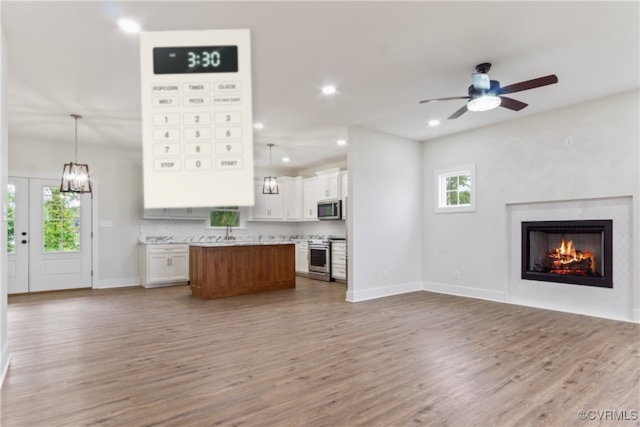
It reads {"hour": 3, "minute": 30}
